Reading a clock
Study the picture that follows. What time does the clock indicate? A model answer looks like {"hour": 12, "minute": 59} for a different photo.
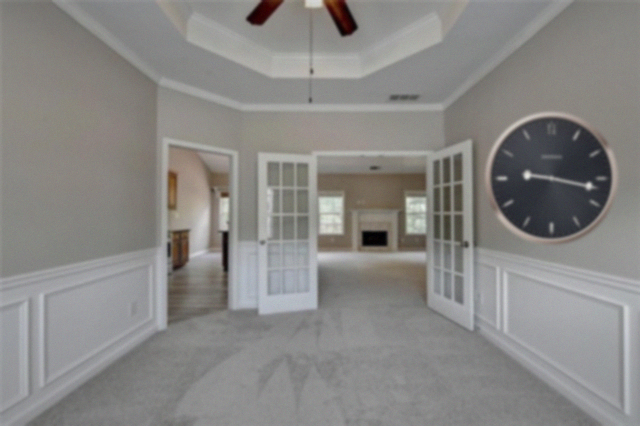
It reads {"hour": 9, "minute": 17}
